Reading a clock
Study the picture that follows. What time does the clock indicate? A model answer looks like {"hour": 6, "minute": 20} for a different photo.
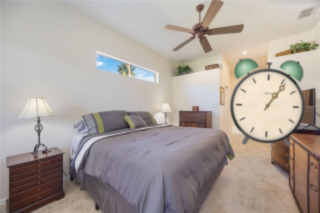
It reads {"hour": 1, "minute": 6}
